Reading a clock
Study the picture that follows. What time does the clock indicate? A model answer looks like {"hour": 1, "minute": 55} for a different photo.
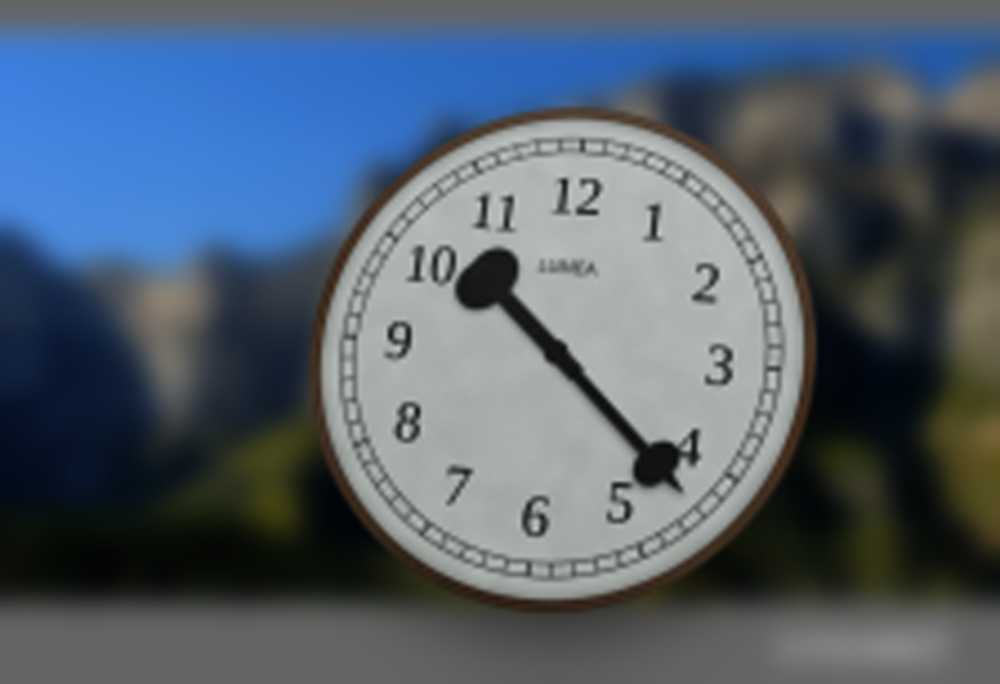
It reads {"hour": 10, "minute": 22}
